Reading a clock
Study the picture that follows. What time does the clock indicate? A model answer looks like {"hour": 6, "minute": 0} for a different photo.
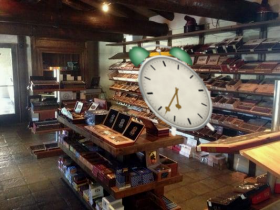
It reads {"hour": 6, "minute": 38}
